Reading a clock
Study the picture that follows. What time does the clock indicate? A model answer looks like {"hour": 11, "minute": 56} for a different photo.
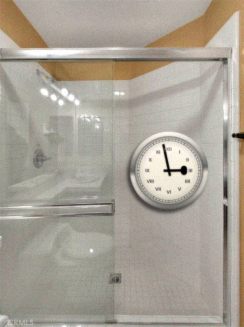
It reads {"hour": 2, "minute": 58}
